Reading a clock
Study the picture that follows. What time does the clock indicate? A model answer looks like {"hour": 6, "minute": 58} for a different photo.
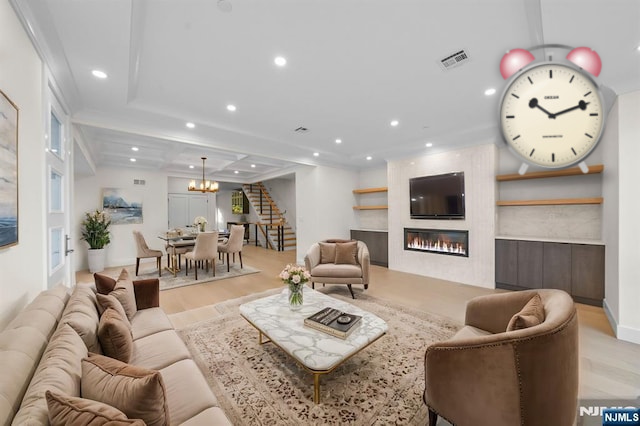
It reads {"hour": 10, "minute": 12}
